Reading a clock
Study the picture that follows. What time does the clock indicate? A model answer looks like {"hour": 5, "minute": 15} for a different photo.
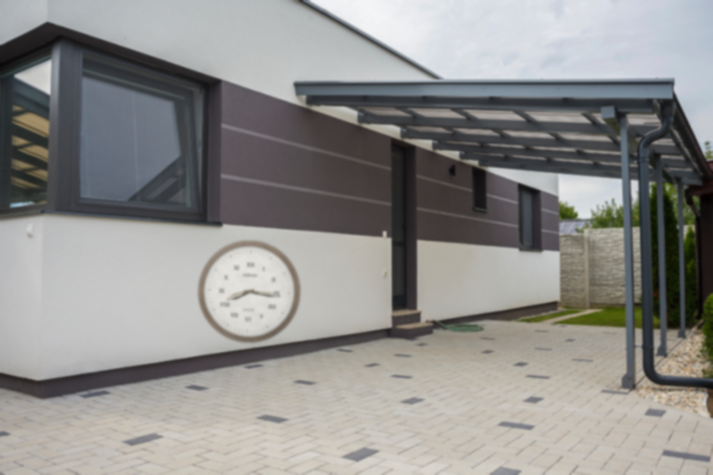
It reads {"hour": 8, "minute": 16}
